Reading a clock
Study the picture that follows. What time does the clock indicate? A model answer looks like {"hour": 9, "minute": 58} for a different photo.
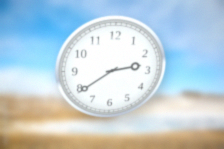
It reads {"hour": 2, "minute": 39}
